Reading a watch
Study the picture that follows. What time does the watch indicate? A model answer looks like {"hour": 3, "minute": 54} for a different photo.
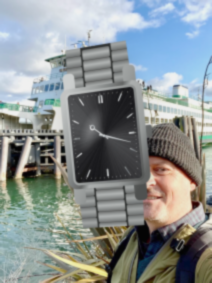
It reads {"hour": 10, "minute": 18}
